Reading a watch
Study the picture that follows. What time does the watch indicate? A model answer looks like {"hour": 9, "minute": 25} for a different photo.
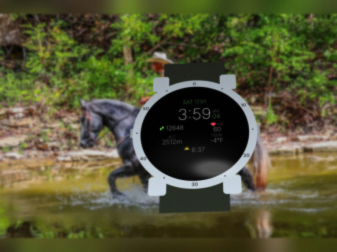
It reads {"hour": 3, "minute": 59}
